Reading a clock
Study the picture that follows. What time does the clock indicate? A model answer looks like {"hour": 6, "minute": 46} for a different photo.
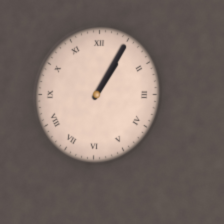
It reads {"hour": 1, "minute": 5}
